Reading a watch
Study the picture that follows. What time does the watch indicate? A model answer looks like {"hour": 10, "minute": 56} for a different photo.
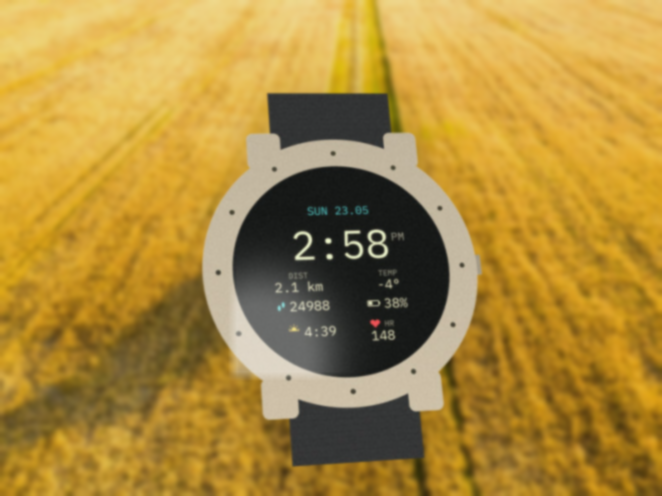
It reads {"hour": 2, "minute": 58}
